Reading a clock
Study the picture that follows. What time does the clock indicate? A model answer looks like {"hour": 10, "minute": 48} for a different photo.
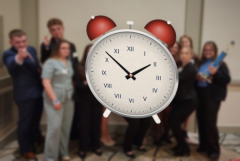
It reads {"hour": 1, "minute": 52}
